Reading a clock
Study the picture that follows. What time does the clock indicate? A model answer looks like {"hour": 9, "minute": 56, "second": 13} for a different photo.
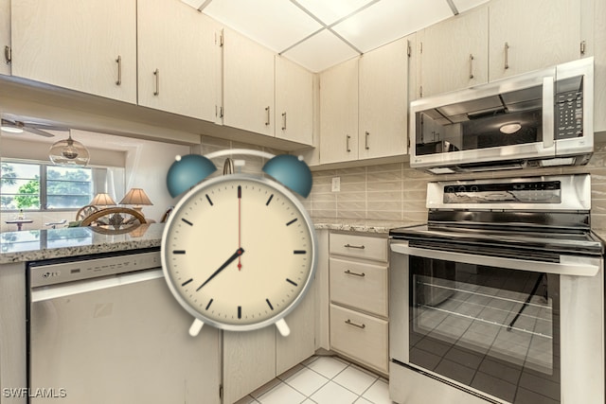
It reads {"hour": 7, "minute": 38, "second": 0}
